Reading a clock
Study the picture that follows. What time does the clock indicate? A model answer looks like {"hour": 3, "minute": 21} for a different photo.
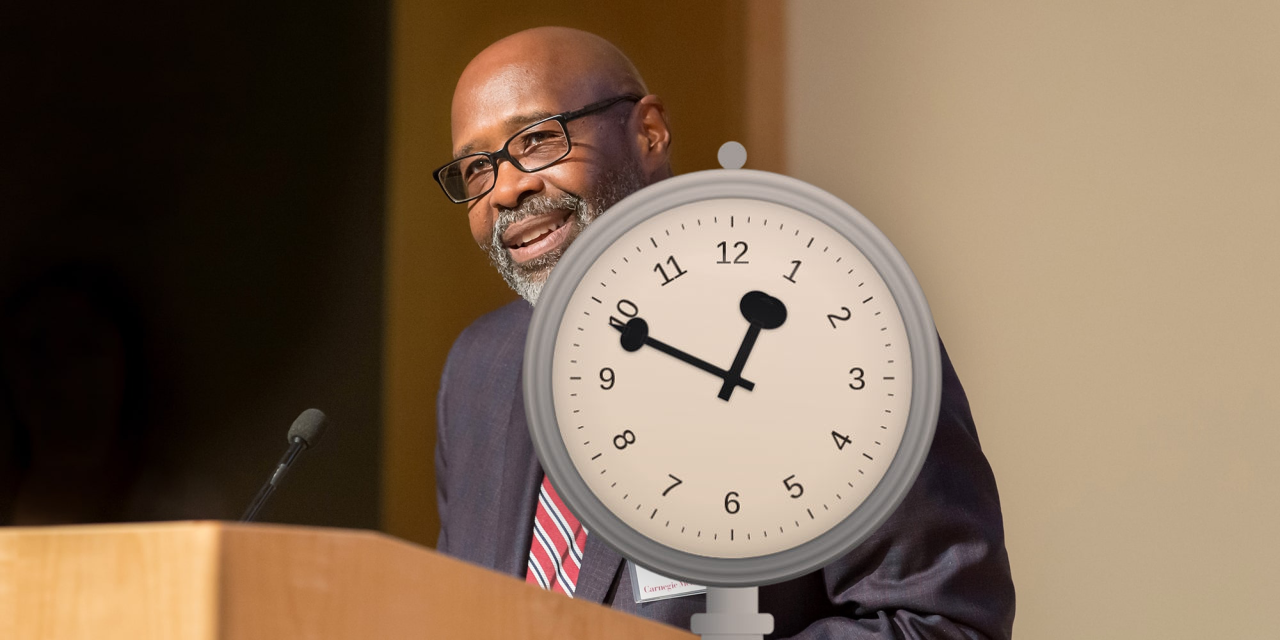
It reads {"hour": 12, "minute": 49}
